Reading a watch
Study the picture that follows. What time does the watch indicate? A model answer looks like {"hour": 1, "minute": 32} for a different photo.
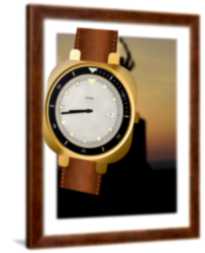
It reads {"hour": 8, "minute": 43}
